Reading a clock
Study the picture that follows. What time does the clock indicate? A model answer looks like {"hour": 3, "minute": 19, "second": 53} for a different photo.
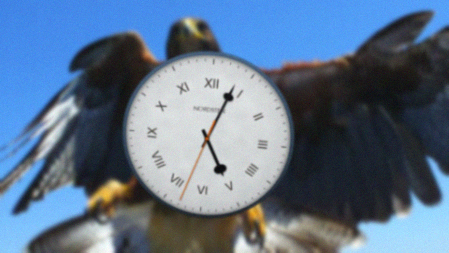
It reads {"hour": 5, "minute": 3, "second": 33}
